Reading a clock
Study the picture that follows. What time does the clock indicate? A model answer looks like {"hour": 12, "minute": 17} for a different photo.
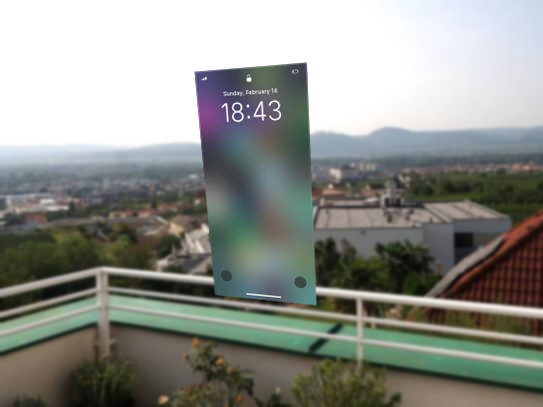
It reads {"hour": 18, "minute": 43}
